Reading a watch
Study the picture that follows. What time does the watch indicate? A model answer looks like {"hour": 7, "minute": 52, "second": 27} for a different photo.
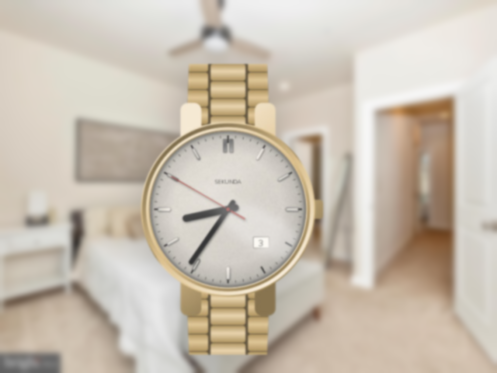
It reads {"hour": 8, "minute": 35, "second": 50}
